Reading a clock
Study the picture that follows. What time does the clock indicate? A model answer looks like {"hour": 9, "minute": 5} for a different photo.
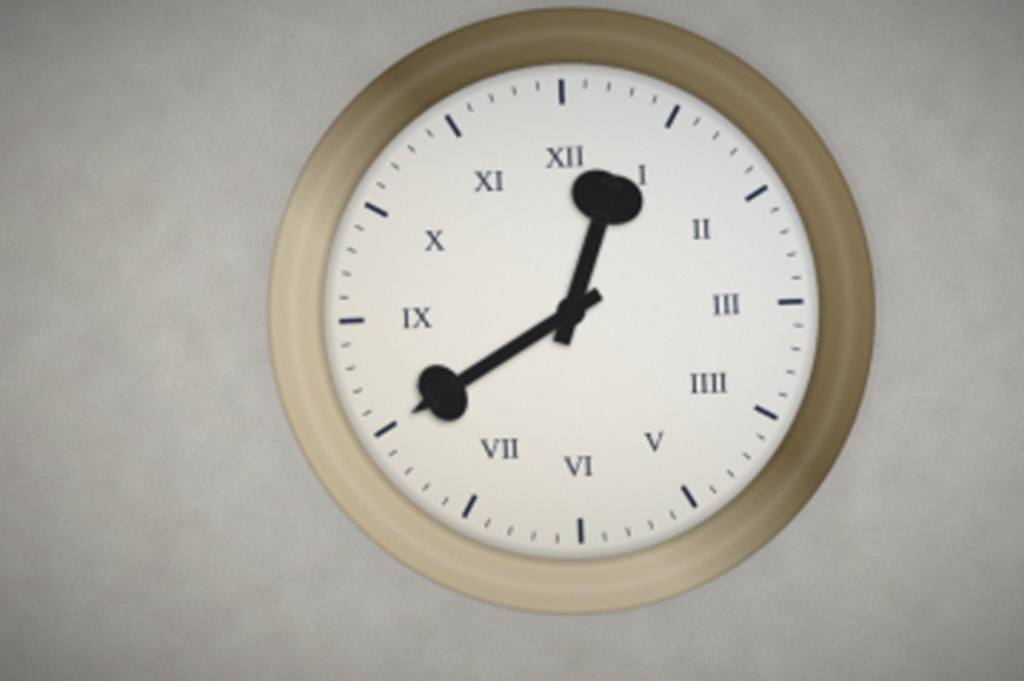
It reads {"hour": 12, "minute": 40}
